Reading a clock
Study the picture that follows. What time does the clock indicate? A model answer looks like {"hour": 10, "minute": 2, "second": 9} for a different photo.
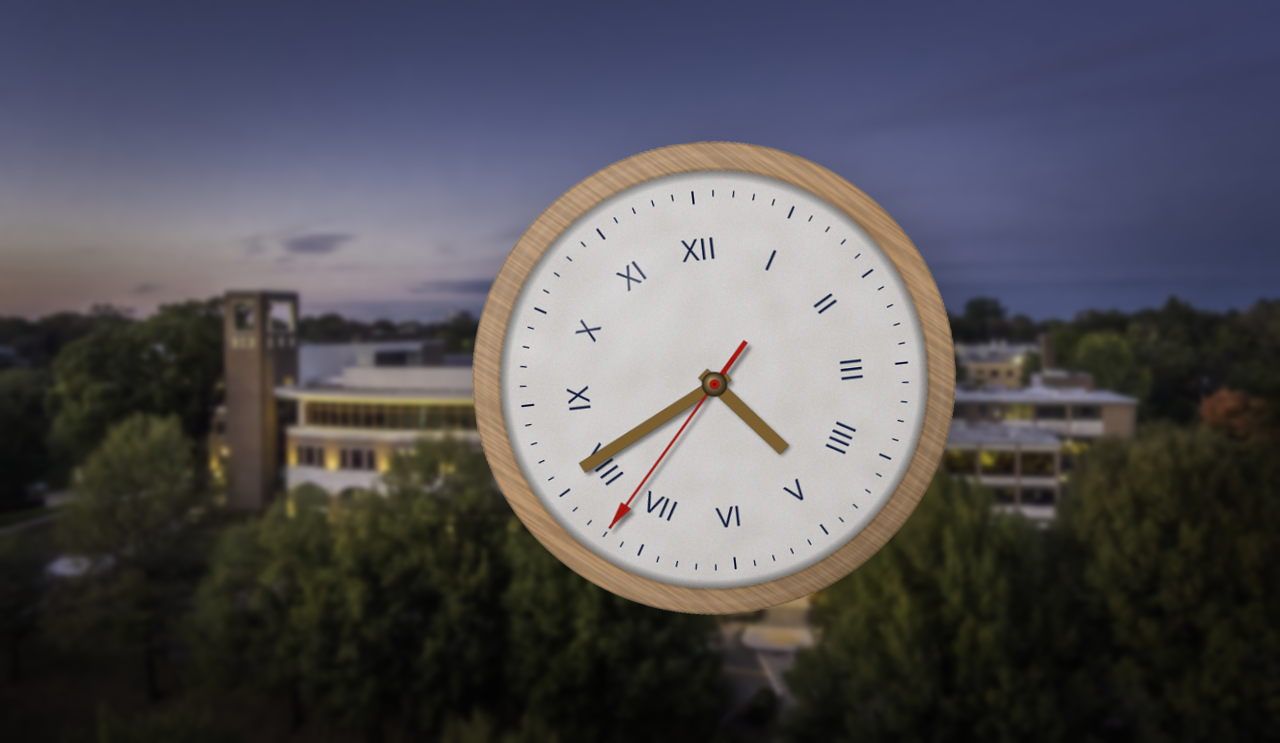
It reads {"hour": 4, "minute": 40, "second": 37}
